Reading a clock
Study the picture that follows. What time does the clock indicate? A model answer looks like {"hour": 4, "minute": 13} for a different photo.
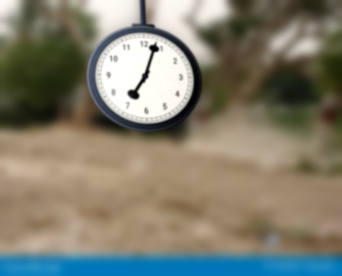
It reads {"hour": 7, "minute": 3}
